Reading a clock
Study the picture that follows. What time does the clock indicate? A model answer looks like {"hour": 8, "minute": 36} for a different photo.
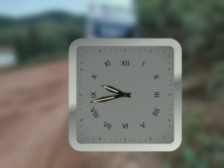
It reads {"hour": 9, "minute": 43}
